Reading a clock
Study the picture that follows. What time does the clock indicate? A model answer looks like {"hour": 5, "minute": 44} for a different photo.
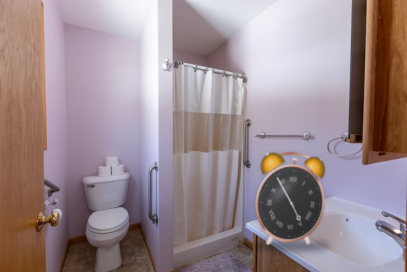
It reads {"hour": 4, "minute": 54}
